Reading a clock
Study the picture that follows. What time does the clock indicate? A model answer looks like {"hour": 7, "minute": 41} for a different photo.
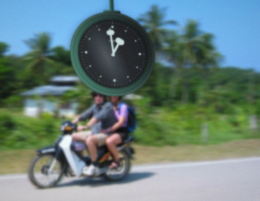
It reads {"hour": 12, "minute": 59}
